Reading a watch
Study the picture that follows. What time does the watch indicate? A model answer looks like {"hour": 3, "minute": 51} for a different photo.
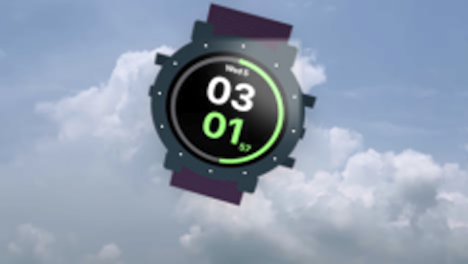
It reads {"hour": 3, "minute": 1}
